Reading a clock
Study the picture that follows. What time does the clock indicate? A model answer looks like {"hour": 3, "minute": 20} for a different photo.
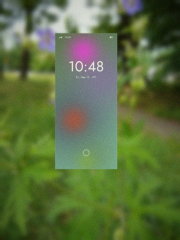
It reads {"hour": 10, "minute": 48}
